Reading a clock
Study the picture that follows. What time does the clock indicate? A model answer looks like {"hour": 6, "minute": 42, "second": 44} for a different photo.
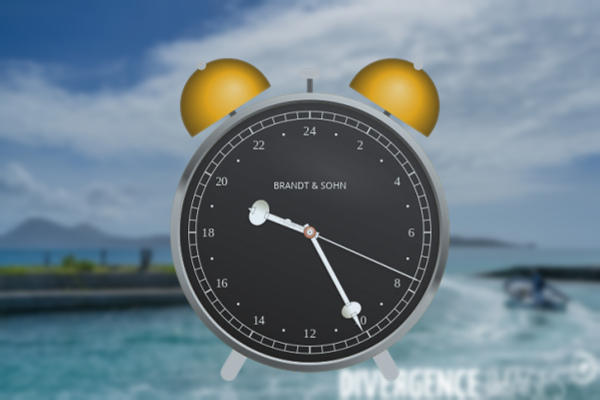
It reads {"hour": 19, "minute": 25, "second": 19}
